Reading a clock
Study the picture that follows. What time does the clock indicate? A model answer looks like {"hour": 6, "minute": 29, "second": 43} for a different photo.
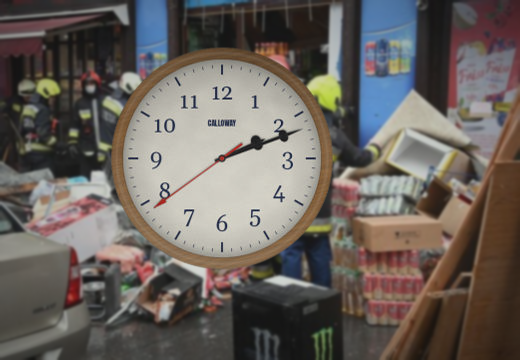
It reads {"hour": 2, "minute": 11, "second": 39}
